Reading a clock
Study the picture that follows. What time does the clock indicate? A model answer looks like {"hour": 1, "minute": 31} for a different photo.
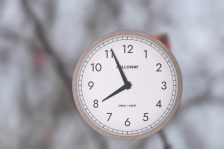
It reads {"hour": 7, "minute": 56}
